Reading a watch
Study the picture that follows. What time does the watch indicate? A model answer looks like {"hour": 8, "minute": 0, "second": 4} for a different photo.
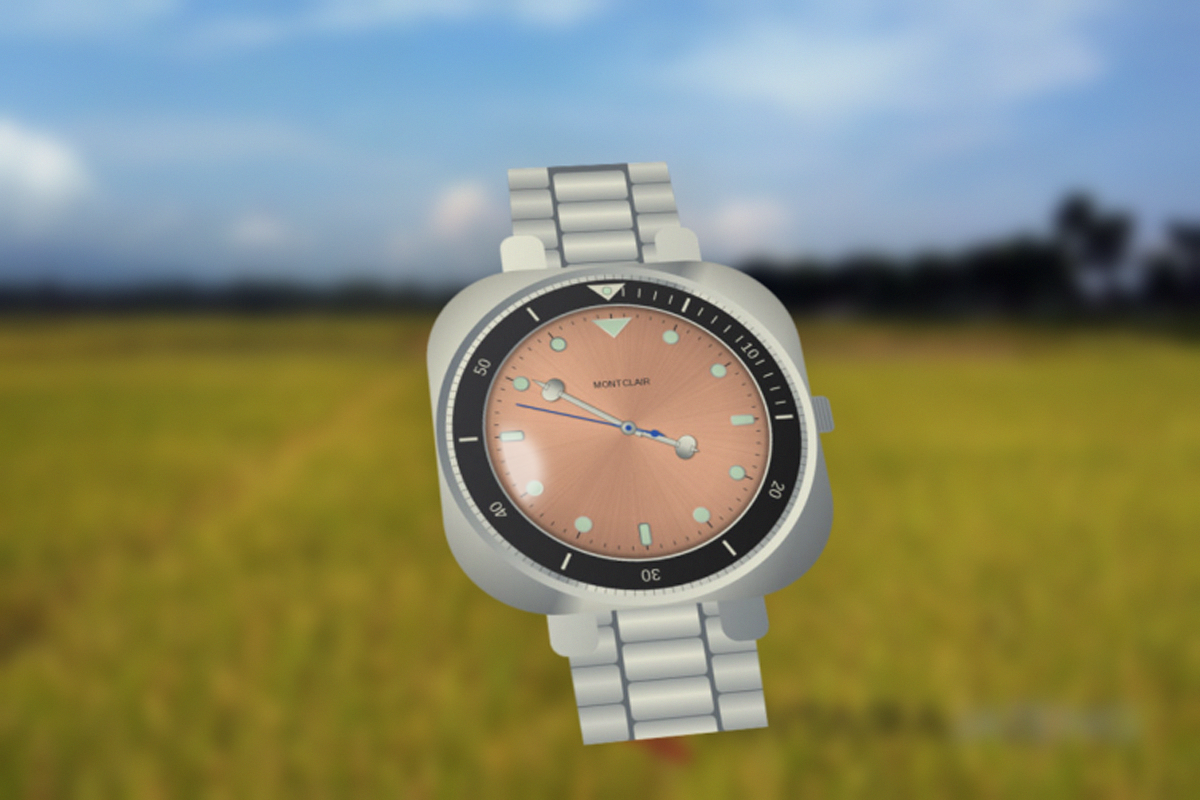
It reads {"hour": 3, "minute": 50, "second": 48}
